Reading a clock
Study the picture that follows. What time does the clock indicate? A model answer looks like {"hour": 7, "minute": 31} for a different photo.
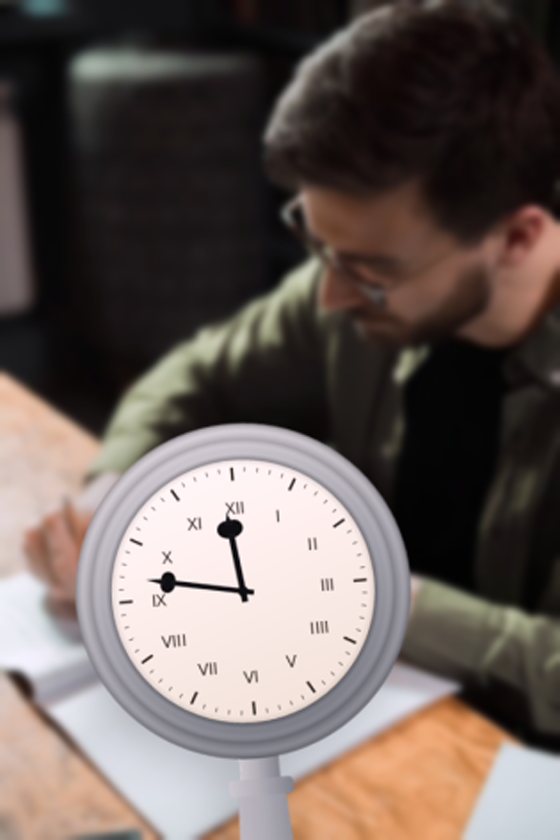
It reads {"hour": 11, "minute": 47}
